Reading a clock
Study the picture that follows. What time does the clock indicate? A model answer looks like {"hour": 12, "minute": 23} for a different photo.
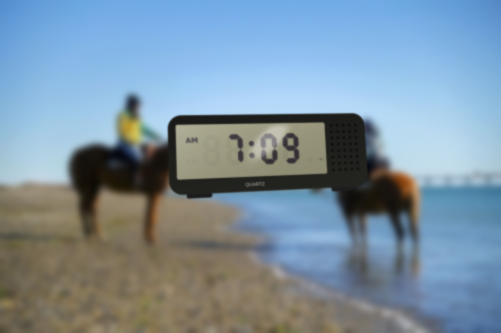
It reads {"hour": 7, "minute": 9}
